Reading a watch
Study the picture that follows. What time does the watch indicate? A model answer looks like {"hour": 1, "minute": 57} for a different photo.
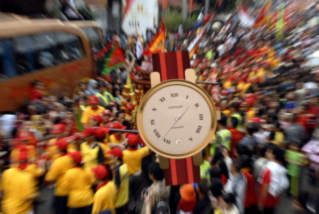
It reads {"hour": 1, "minute": 37}
